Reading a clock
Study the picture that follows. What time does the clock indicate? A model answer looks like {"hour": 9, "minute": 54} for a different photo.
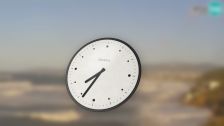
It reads {"hour": 7, "minute": 34}
